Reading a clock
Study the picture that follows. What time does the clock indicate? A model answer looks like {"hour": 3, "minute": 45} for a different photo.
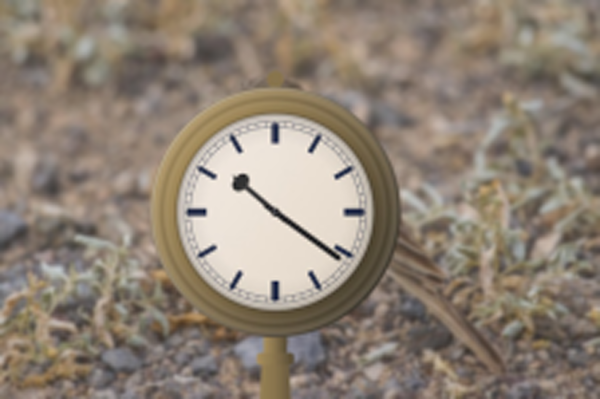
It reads {"hour": 10, "minute": 21}
